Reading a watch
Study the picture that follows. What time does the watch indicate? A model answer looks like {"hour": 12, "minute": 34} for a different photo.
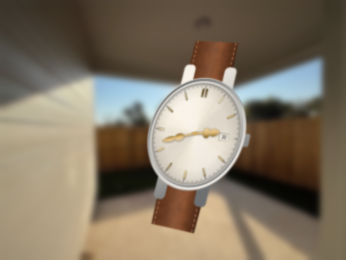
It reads {"hour": 2, "minute": 42}
